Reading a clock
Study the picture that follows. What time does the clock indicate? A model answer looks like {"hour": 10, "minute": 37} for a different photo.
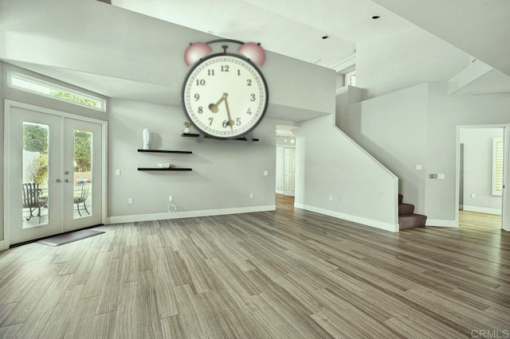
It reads {"hour": 7, "minute": 28}
